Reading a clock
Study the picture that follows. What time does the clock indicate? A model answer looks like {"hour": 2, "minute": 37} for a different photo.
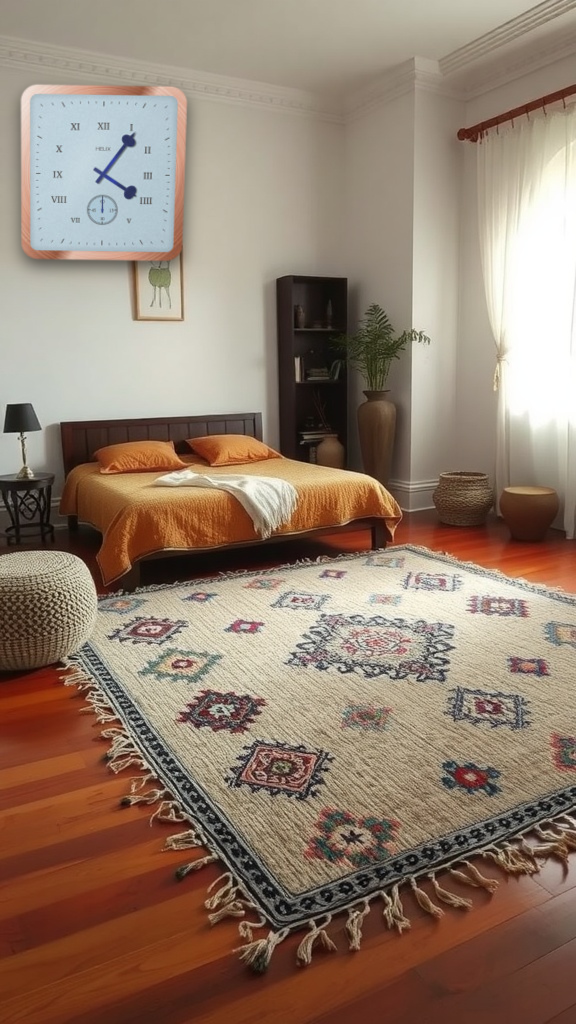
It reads {"hour": 4, "minute": 6}
